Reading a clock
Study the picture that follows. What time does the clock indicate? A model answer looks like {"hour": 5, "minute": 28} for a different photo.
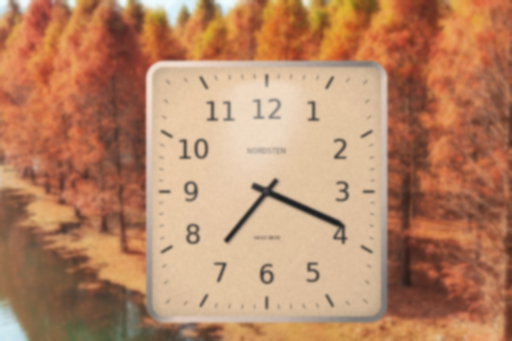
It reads {"hour": 7, "minute": 19}
